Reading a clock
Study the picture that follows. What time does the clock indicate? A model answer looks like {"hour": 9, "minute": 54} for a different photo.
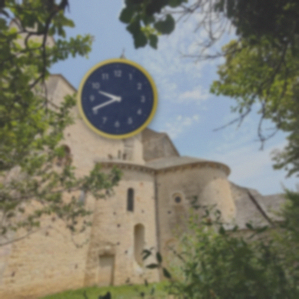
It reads {"hour": 9, "minute": 41}
